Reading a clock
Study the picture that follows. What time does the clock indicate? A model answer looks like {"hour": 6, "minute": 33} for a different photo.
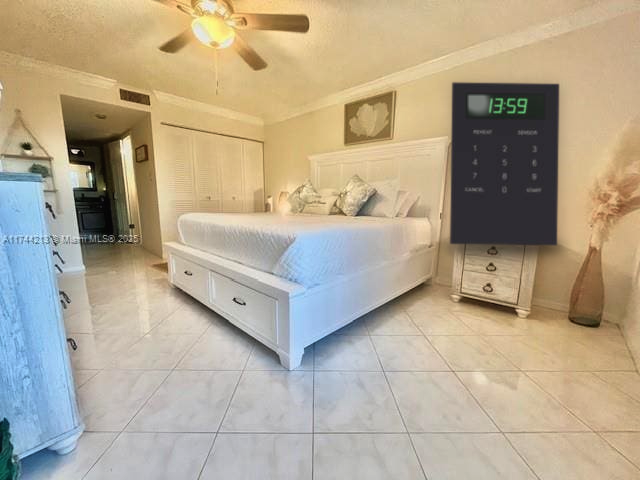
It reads {"hour": 13, "minute": 59}
